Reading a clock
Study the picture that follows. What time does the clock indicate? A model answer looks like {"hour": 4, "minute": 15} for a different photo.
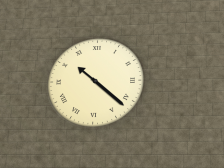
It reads {"hour": 10, "minute": 22}
